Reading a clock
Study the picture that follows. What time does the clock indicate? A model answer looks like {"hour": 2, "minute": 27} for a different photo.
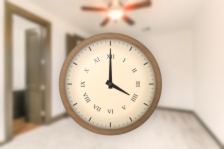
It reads {"hour": 4, "minute": 0}
